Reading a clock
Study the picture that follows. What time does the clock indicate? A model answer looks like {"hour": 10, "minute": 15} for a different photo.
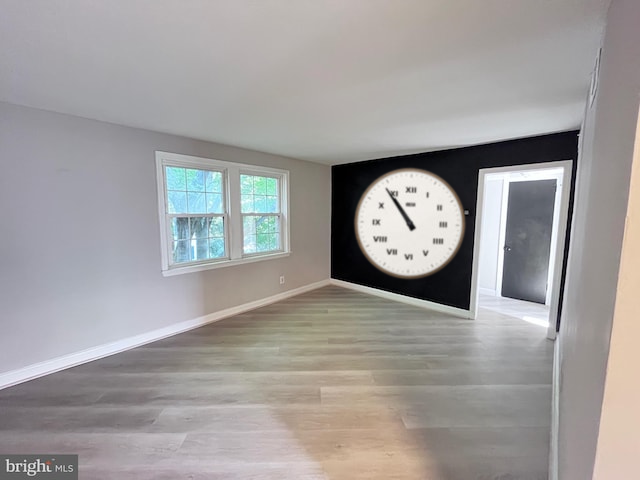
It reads {"hour": 10, "minute": 54}
